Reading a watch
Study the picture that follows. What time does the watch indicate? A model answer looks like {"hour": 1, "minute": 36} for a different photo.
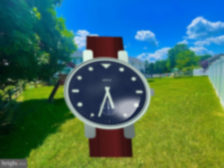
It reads {"hour": 5, "minute": 33}
